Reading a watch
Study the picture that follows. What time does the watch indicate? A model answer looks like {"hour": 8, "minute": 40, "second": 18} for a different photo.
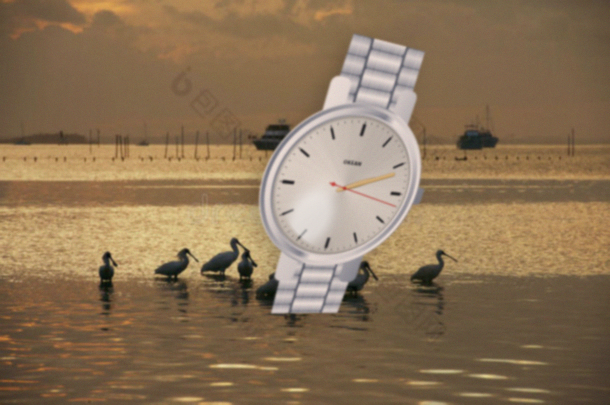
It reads {"hour": 2, "minute": 11, "second": 17}
